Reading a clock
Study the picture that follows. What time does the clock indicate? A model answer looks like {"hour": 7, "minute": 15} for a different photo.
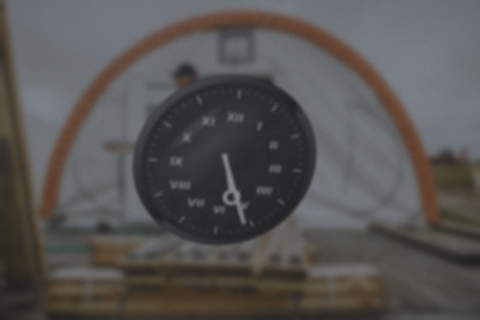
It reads {"hour": 5, "minute": 26}
